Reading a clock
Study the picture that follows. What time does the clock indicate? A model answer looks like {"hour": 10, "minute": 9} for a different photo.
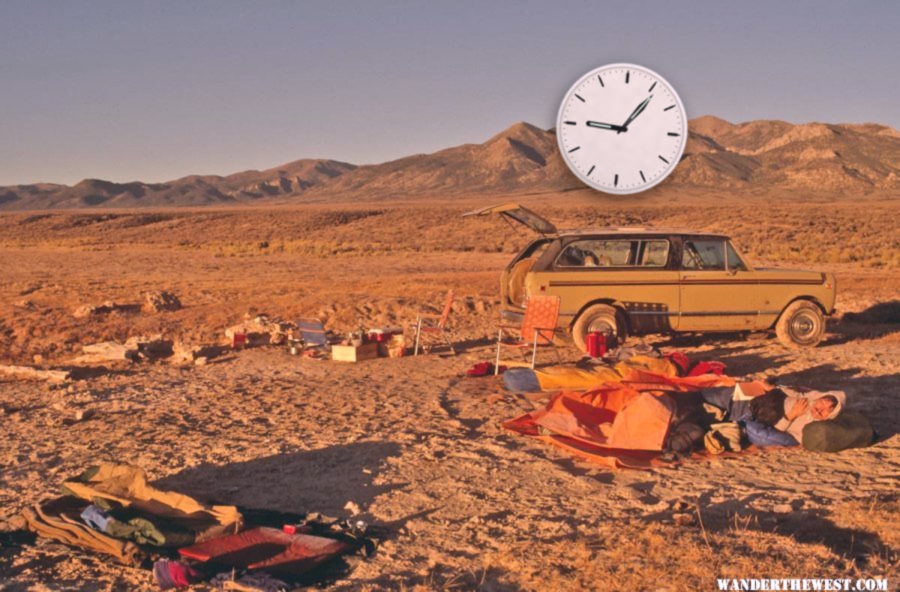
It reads {"hour": 9, "minute": 6}
